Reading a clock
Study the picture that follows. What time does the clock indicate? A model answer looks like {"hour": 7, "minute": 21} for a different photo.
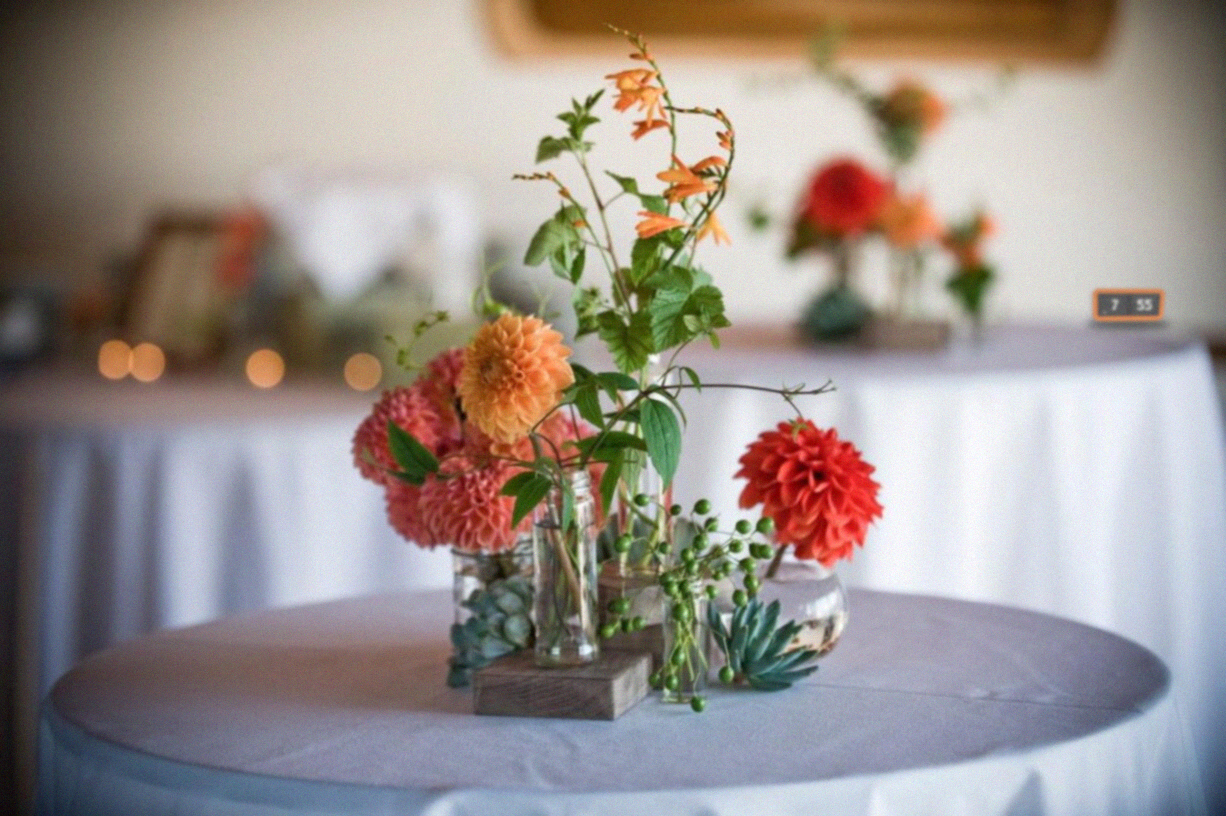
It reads {"hour": 7, "minute": 55}
